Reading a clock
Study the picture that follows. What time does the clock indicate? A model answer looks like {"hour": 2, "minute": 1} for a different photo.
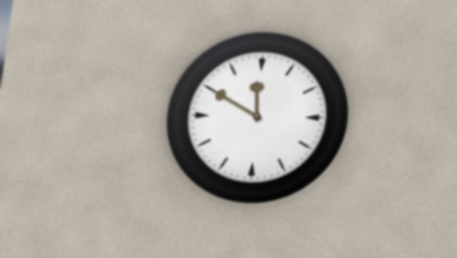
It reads {"hour": 11, "minute": 50}
